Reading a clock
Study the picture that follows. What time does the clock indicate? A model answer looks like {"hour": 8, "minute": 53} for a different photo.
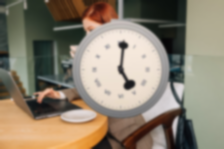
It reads {"hour": 5, "minute": 1}
